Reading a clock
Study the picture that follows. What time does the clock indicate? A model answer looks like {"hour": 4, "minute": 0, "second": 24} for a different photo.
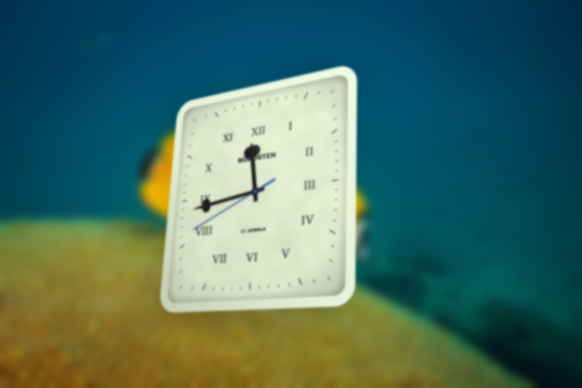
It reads {"hour": 11, "minute": 43, "second": 41}
